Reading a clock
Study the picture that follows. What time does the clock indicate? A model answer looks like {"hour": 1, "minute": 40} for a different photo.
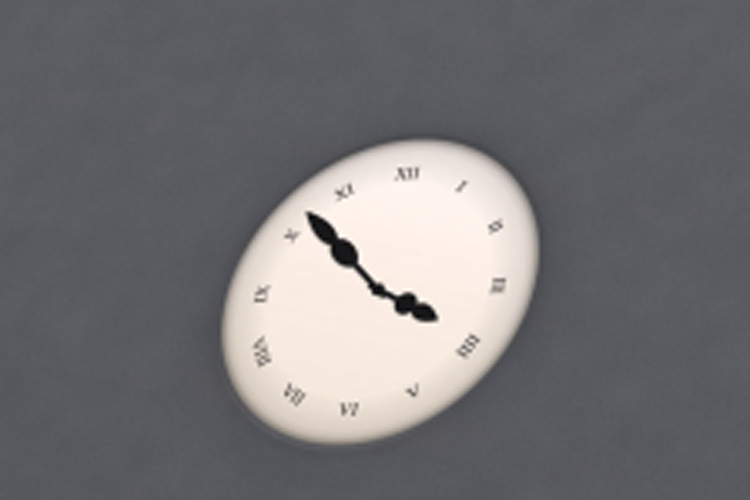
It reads {"hour": 3, "minute": 52}
